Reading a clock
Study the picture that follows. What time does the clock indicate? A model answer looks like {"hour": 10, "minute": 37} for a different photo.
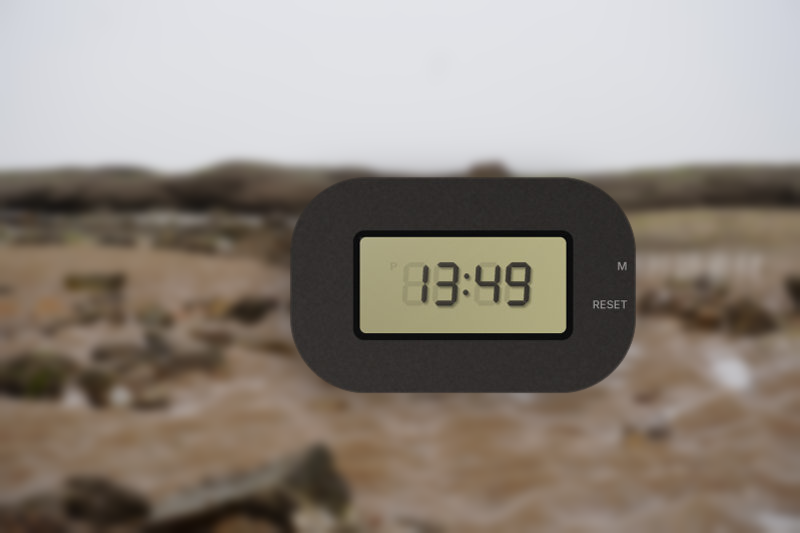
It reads {"hour": 13, "minute": 49}
